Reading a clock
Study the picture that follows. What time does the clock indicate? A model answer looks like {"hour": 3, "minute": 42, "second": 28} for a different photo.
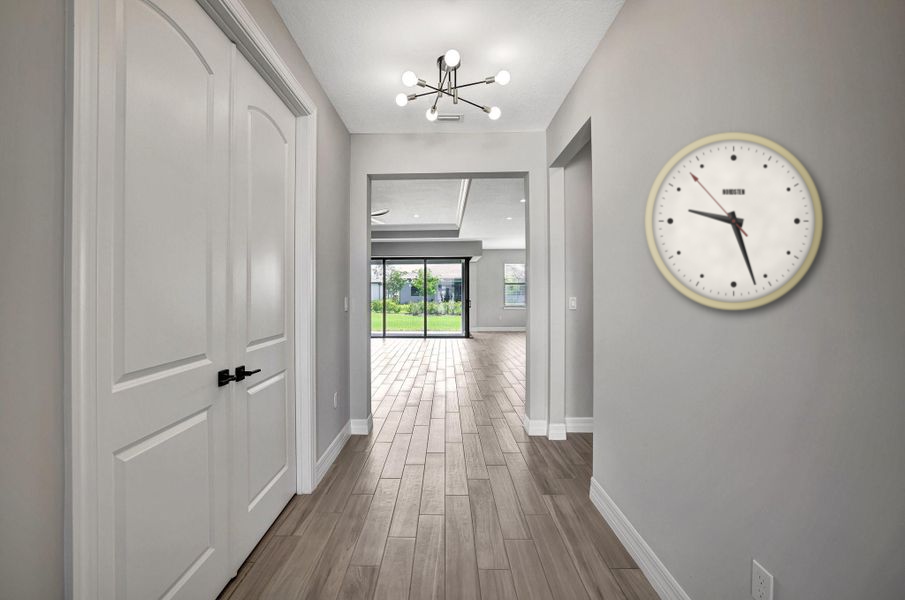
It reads {"hour": 9, "minute": 26, "second": 53}
